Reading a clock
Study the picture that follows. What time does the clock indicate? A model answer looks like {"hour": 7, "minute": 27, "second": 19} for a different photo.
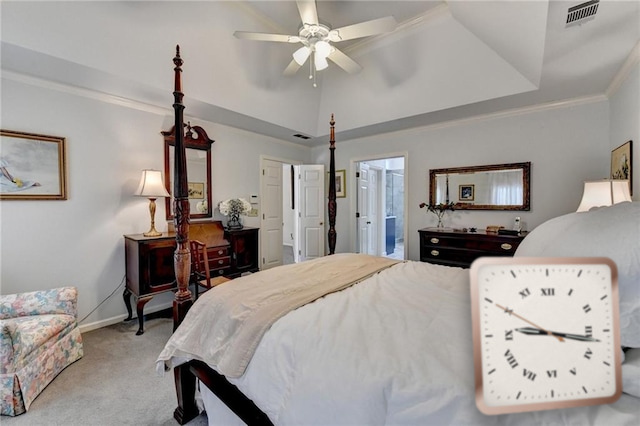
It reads {"hour": 9, "minute": 16, "second": 50}
